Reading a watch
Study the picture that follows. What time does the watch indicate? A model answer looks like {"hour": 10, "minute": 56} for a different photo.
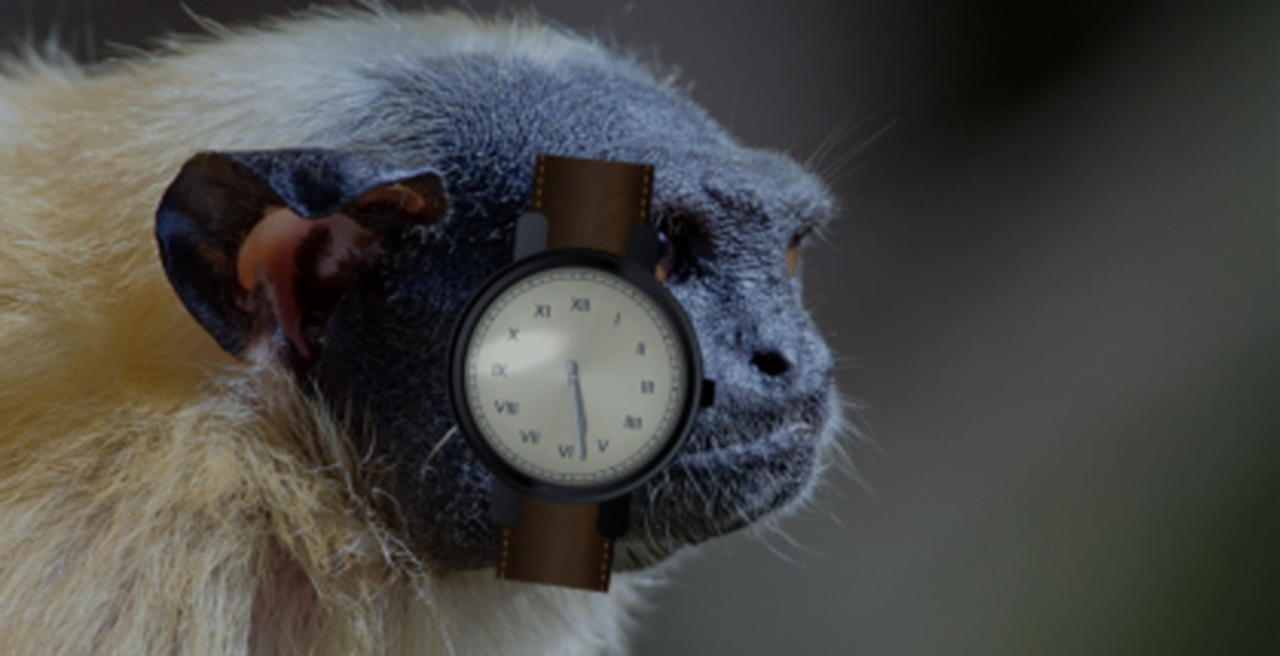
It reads {"hour": 5, "minute": 28}
